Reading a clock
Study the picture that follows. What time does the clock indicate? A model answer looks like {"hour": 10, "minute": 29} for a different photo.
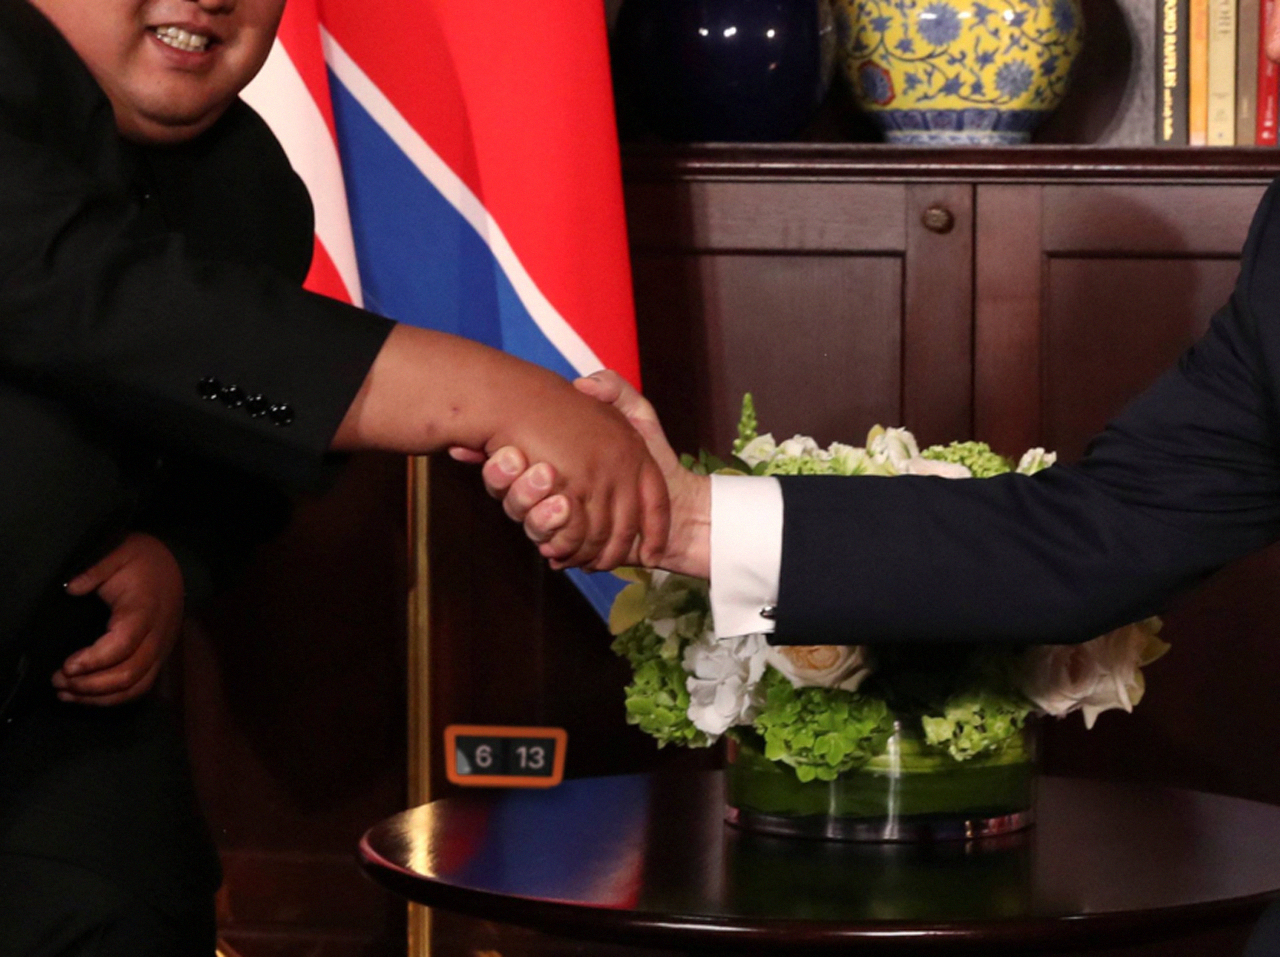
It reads {"hour": 6, "minute": 13}
